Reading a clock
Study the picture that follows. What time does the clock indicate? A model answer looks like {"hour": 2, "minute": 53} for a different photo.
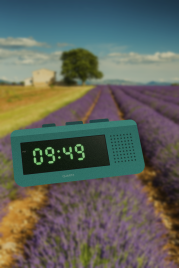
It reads {"hour": 9, "minute": 49}
